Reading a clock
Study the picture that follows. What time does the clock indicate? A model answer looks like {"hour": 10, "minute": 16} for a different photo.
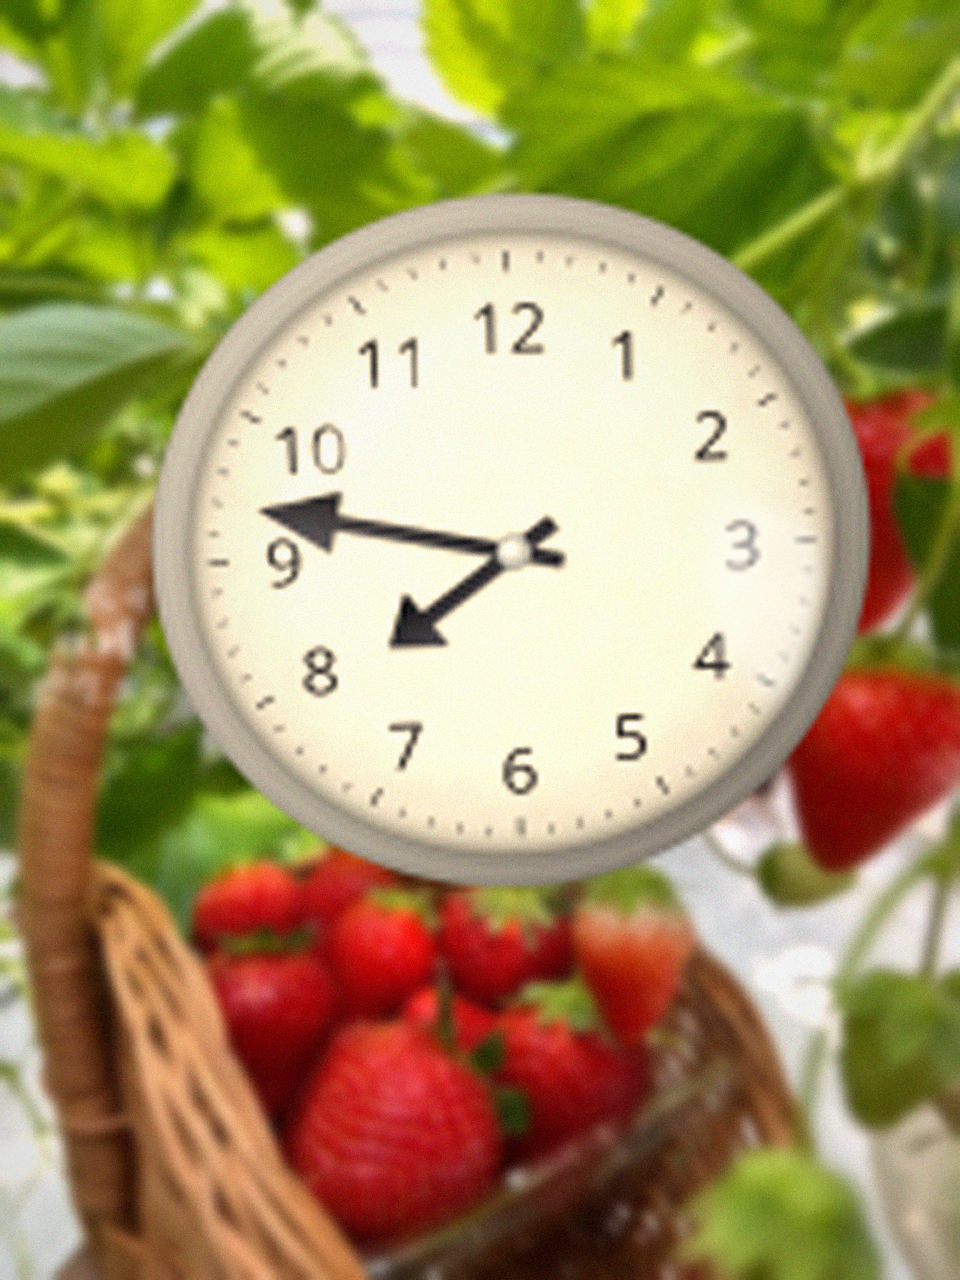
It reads {"hour": 7, "minute": 47}
